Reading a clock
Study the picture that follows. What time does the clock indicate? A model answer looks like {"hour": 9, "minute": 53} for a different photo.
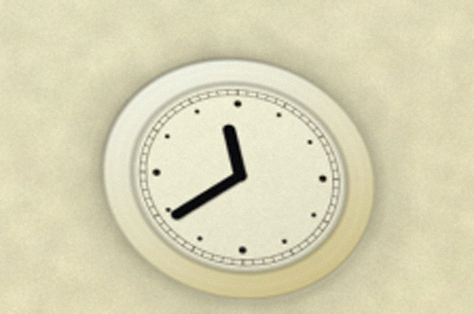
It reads {"hour": 11, "minute": 39}
